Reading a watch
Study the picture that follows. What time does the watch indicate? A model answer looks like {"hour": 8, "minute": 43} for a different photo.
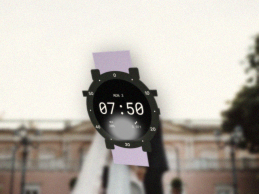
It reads {"hour": 7, "minute": 50}
